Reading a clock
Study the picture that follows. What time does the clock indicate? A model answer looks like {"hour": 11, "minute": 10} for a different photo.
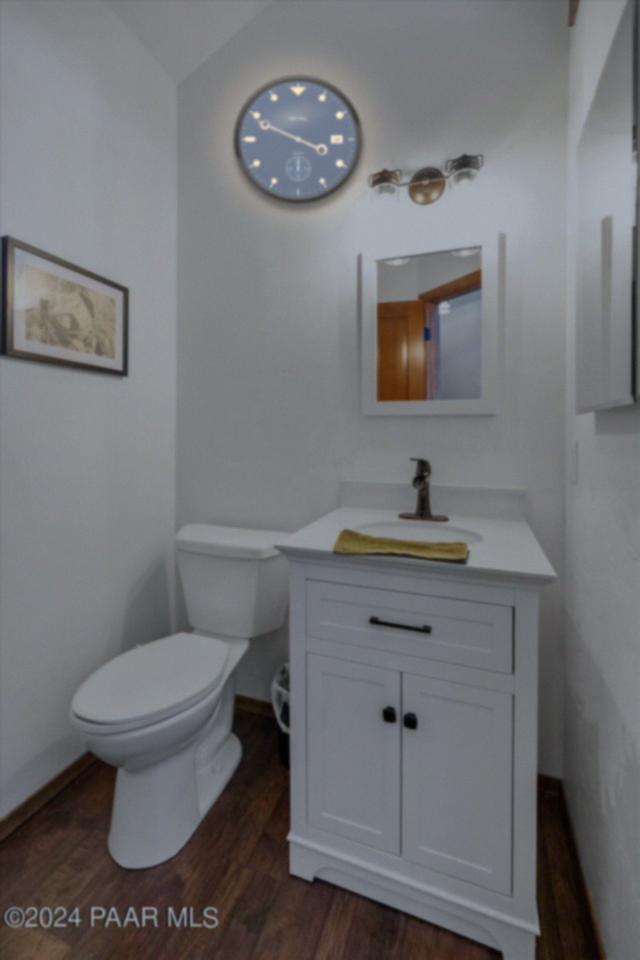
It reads {"hour": 3, "minute": 49}
